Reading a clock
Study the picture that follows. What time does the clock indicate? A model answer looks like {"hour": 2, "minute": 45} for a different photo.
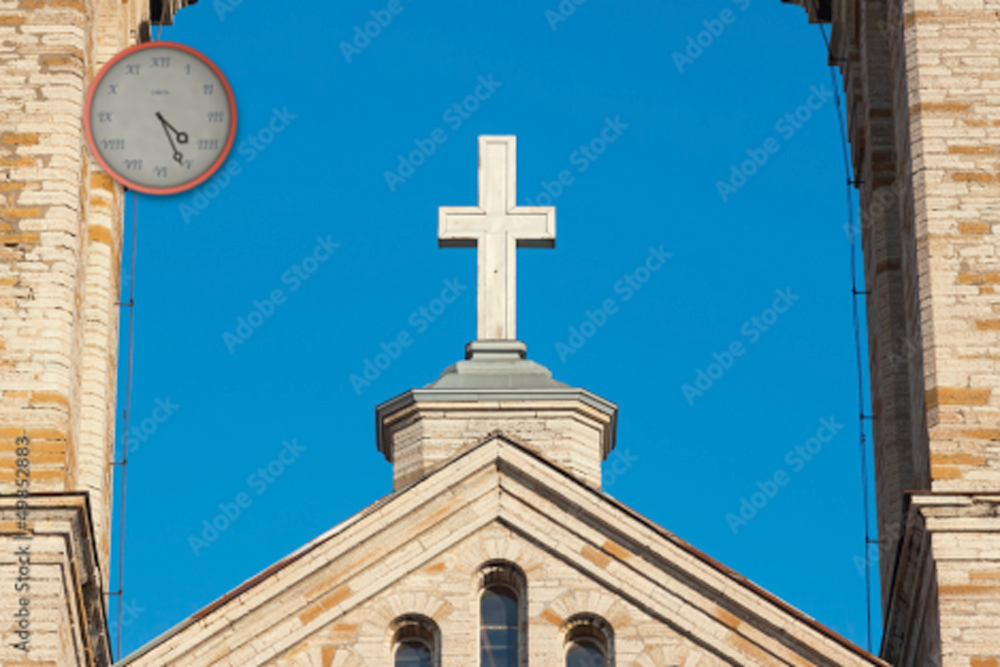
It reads {"hour": 4, "minute": 26}
